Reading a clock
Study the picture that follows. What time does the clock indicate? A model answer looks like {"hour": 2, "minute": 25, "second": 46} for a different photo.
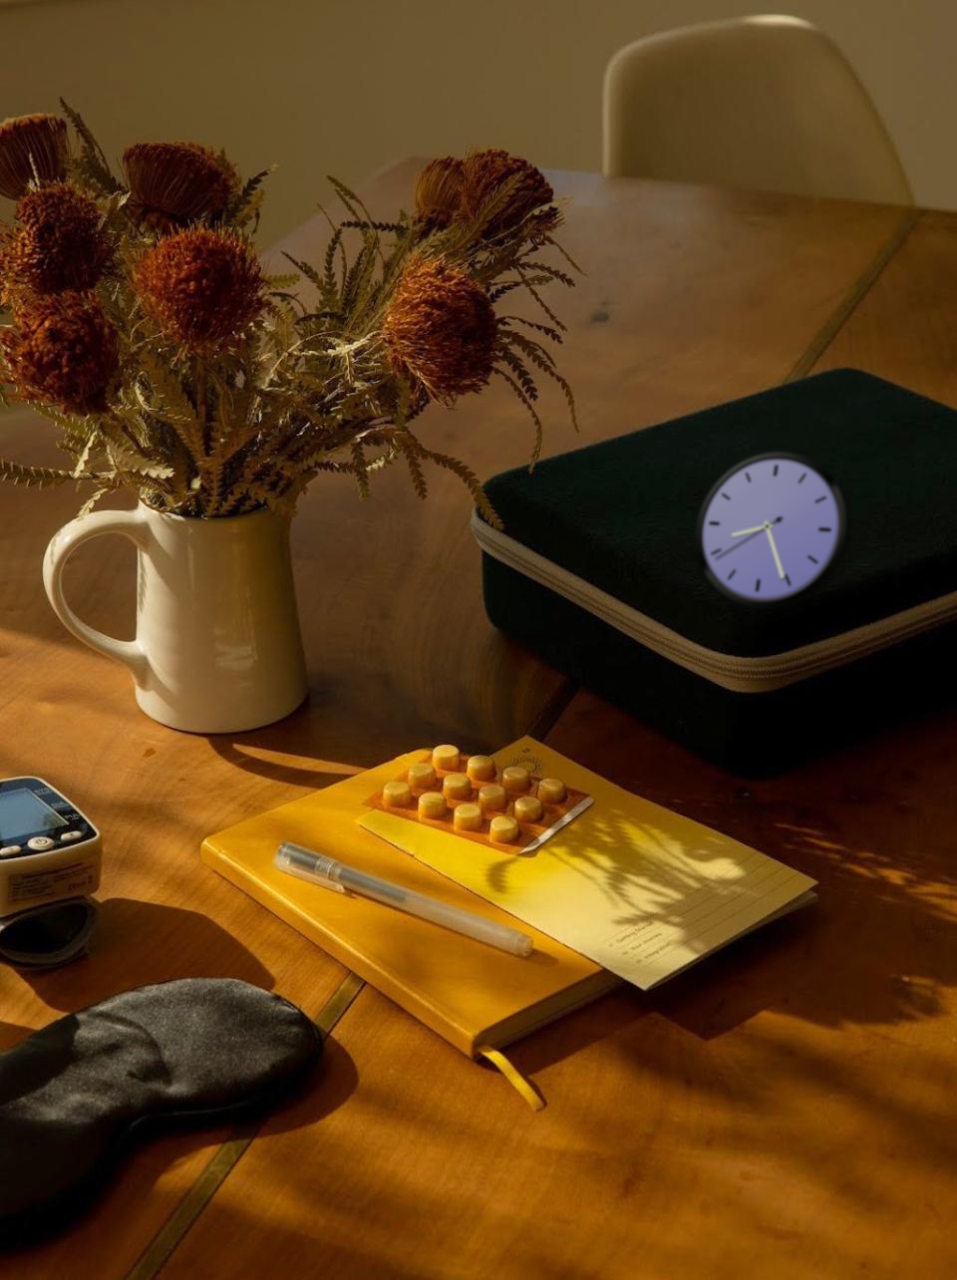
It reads {"hour": 8, "minute": 25, "second": 39}
